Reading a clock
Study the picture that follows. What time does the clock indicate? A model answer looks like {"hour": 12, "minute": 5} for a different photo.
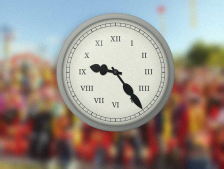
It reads {"hour": 9, "minute": 24}
